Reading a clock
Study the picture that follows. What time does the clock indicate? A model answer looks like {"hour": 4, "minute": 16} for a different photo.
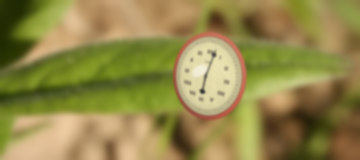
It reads {"hour": 6, "minute": 2}
